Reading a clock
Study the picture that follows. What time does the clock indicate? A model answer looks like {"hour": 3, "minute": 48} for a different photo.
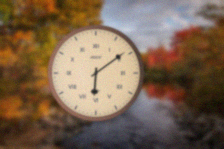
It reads {"hour": 6, "minute": 9}
